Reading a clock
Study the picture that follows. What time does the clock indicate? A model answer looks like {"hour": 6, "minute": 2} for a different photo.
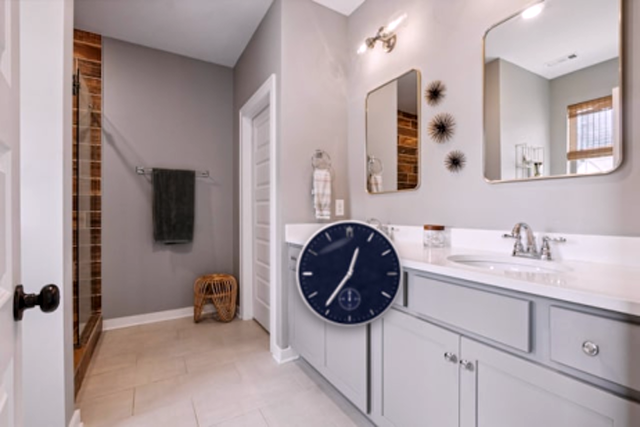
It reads {"hour": 12, "minute": 36}
